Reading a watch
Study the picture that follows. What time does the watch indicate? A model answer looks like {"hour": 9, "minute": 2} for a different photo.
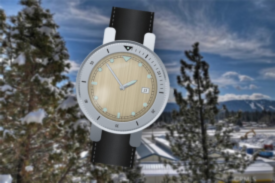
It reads {"hour": 1, "minute": 53}
